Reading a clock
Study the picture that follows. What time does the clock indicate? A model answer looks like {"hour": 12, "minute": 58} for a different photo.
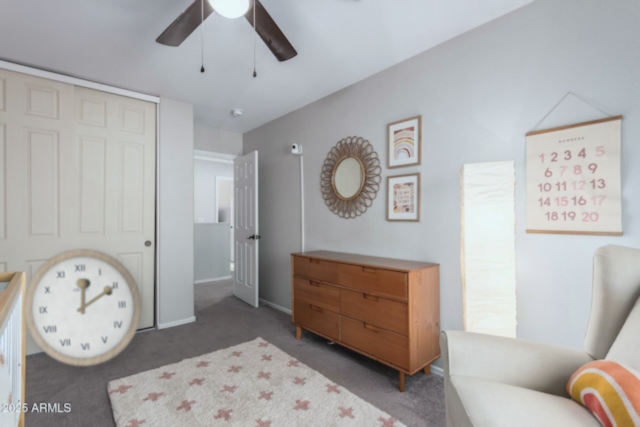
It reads {"hour": 12, "minute": 10}
